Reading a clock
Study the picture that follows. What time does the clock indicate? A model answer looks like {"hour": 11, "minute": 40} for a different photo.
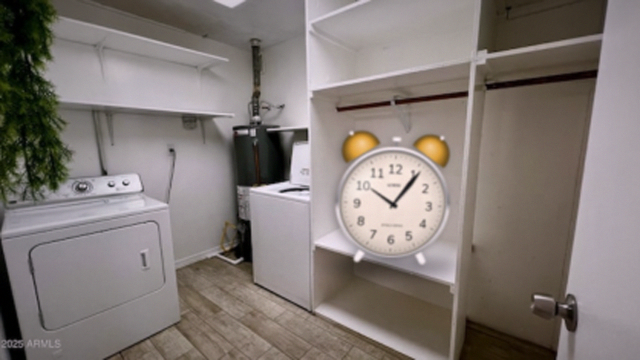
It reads {"hour": 10, "minute": 6}
